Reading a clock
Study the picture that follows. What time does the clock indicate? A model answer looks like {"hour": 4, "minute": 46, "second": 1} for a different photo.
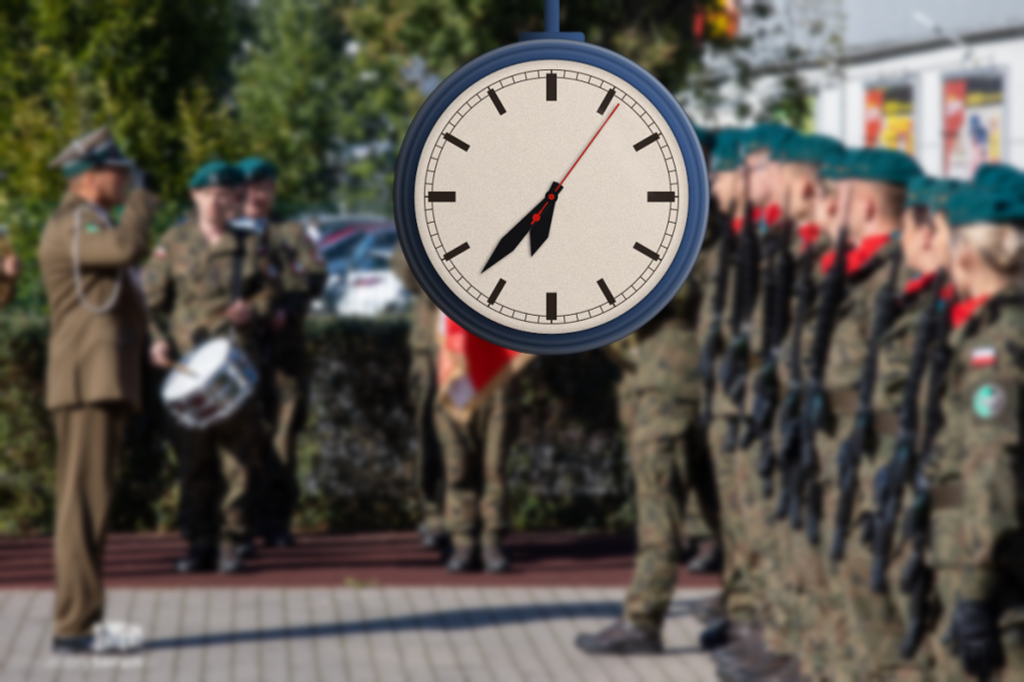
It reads {"hour": 6, "minute": 37, "second": 6}
